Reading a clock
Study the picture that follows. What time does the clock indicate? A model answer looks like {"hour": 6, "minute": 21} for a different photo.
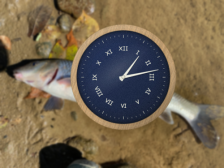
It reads {"hour": 1, "minute": 13}
